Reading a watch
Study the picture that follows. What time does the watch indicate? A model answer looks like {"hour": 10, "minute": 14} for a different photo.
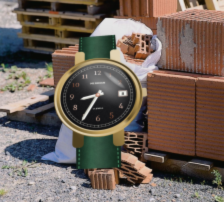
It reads {"hour": 8, "minute": 35}
